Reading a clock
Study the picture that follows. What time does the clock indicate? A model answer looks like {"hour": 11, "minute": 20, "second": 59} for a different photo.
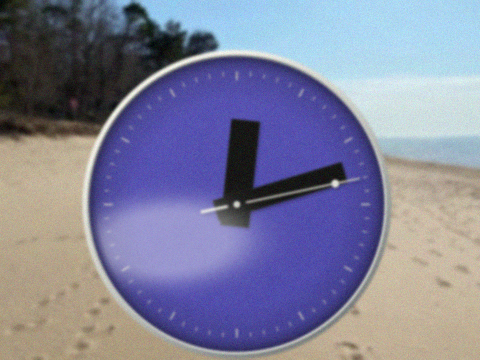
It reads {"hour": 12, "minute": 12, "second": 13}
